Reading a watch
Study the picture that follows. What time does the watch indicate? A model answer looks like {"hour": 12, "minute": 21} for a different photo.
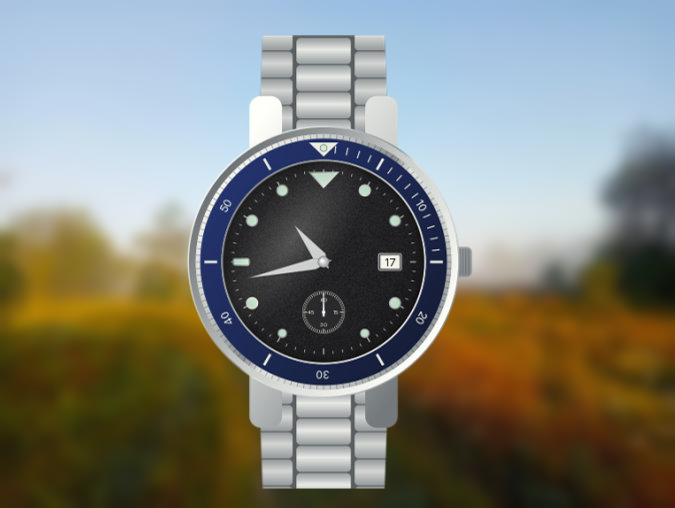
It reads {"hour": 10, "minute": 43}
